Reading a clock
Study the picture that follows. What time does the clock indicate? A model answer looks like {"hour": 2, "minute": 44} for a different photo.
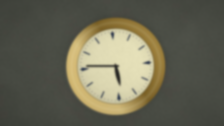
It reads {"hour": 5, "minute": 46}
